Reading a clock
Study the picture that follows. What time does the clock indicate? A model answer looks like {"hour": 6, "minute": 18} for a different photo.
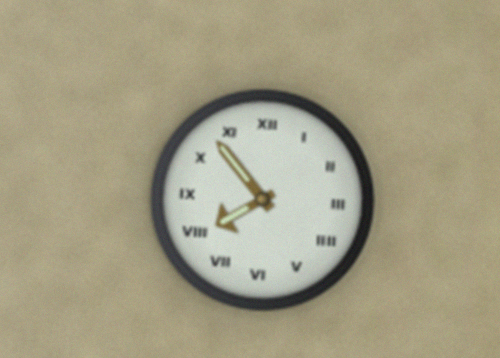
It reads {"hour": 7, "minute": 53}
